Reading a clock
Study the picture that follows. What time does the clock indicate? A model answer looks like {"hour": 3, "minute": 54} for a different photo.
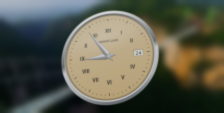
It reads {"hour": 8, "minute": 54}
